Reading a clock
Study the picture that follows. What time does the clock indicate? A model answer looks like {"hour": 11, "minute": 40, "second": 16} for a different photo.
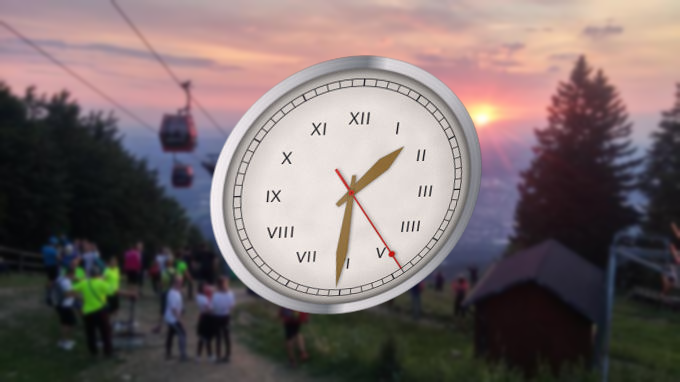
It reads {"hour": 1, "minute": 30, "second": 24}
